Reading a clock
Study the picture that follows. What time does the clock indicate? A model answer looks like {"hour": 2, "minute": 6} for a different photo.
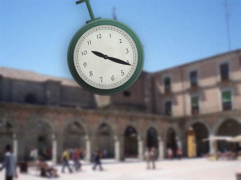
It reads {"hour": 10, "minute": 21}
